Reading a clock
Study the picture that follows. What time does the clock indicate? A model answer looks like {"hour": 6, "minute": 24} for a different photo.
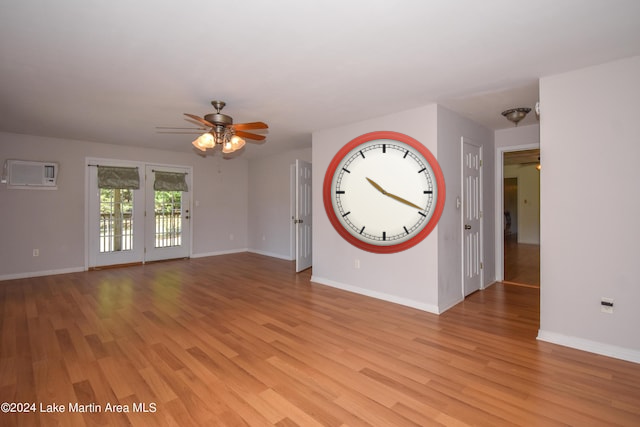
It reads {"hour": 10, "minute": 19}
